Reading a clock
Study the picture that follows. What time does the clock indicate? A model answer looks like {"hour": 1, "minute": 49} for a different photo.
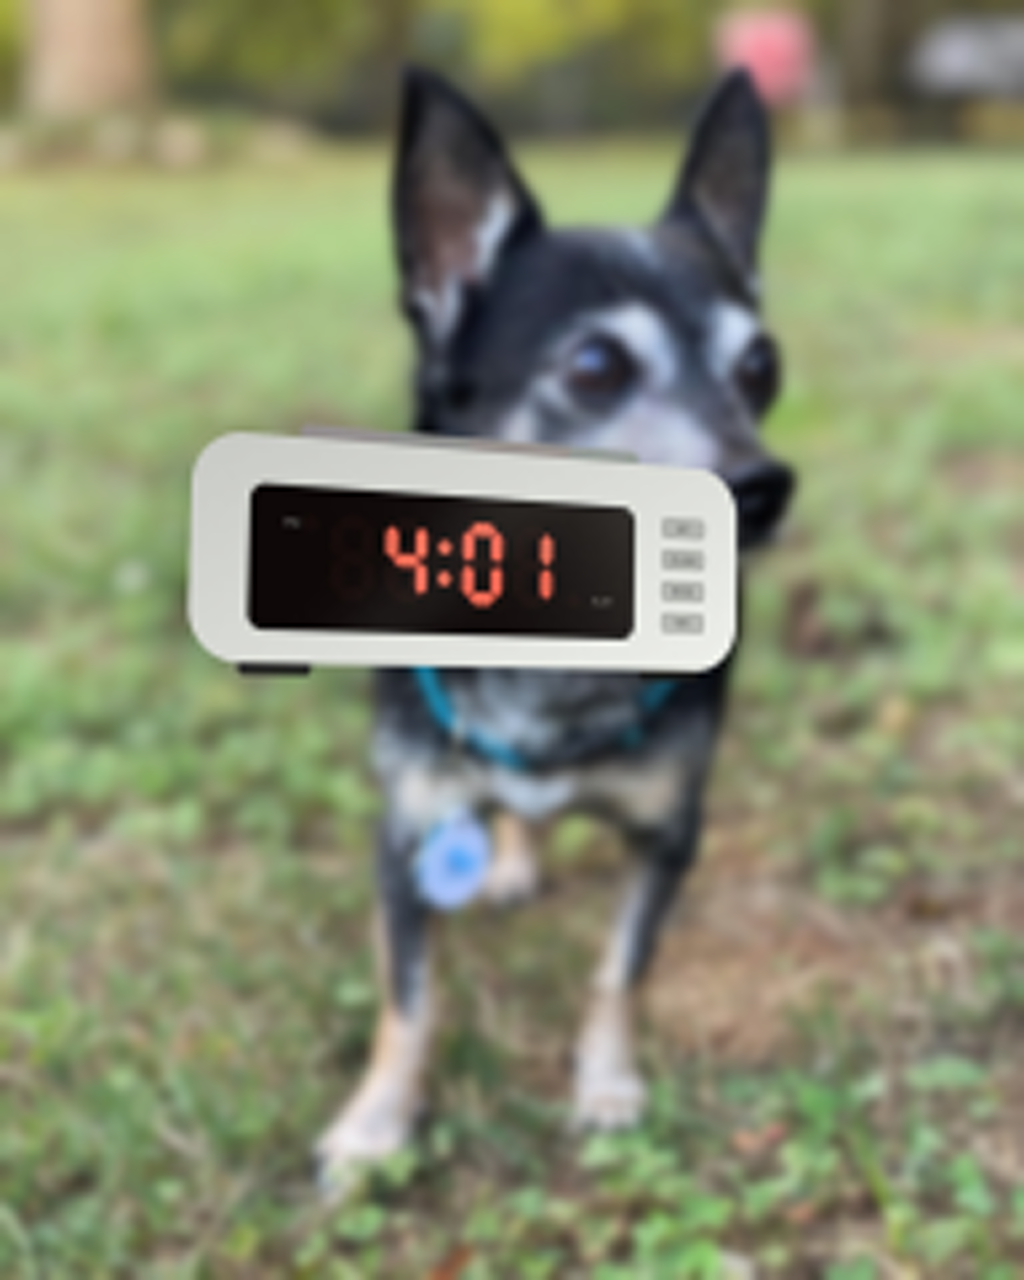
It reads {"hour": 4, "minute": 1}
